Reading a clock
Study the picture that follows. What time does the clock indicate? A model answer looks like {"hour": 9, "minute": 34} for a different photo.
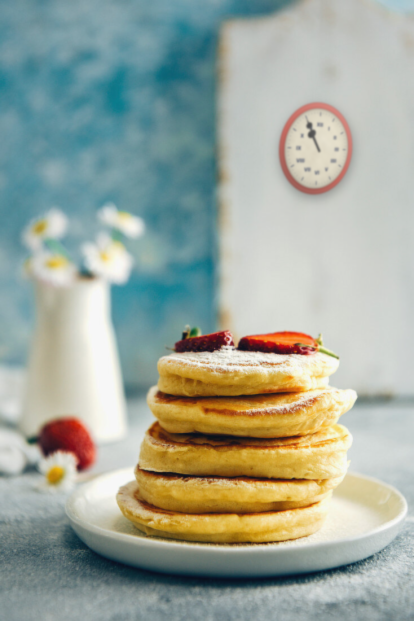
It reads {"hour": 10, "minute": 55}
